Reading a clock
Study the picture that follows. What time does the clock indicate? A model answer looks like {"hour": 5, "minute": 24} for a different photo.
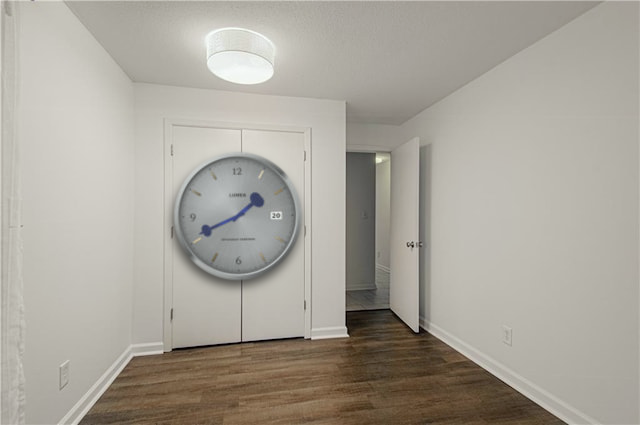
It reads {"hour": 1, "minute": 41}
